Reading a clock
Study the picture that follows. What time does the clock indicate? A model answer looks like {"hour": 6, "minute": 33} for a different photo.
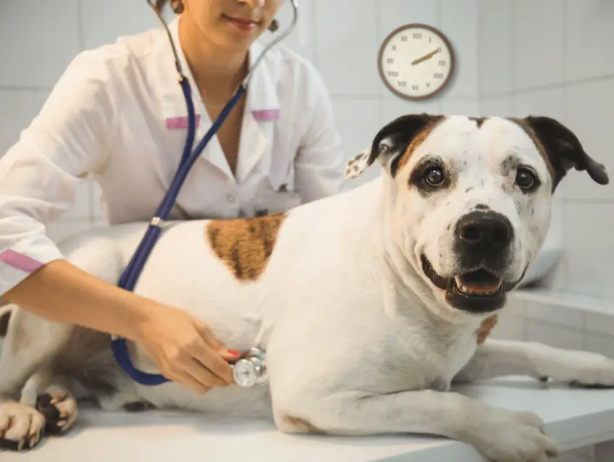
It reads {"hour": 2, "minute": 10}
